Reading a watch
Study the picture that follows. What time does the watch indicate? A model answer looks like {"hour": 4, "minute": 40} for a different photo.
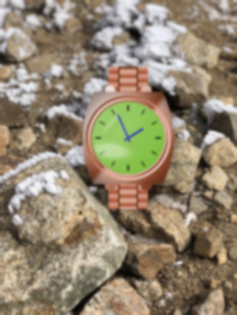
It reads {"hour": 1, "minute": 56}
